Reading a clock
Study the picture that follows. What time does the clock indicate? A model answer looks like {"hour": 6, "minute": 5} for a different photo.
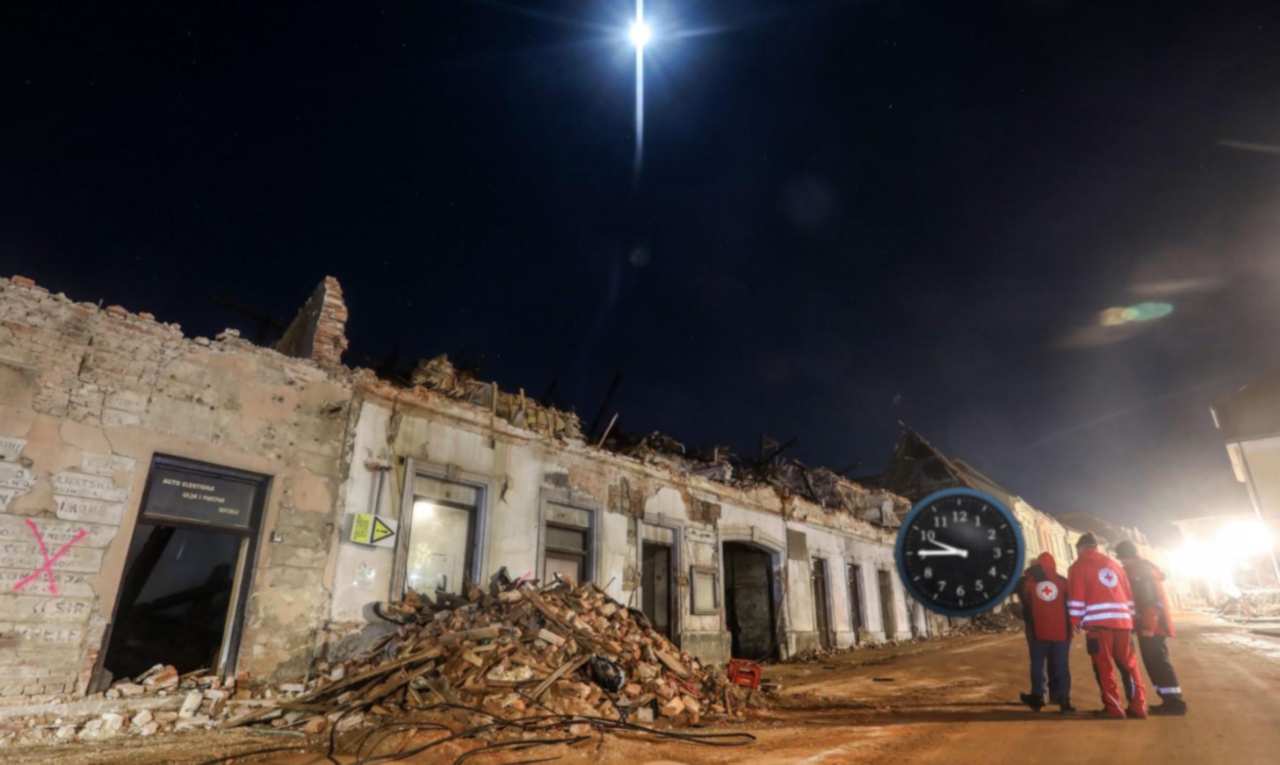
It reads {"hour": 9, "minute": 45}
